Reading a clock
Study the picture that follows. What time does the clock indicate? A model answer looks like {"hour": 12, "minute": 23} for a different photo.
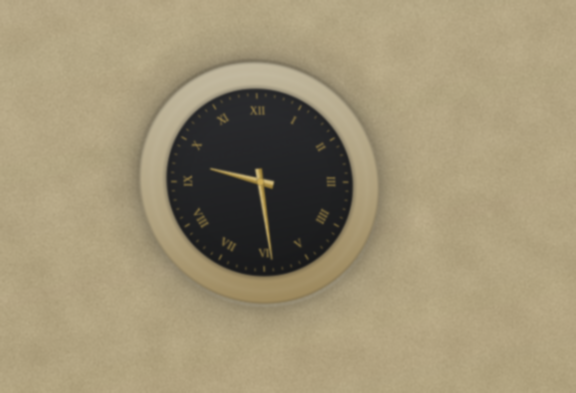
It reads {"hour": 9, "minute": 29}
